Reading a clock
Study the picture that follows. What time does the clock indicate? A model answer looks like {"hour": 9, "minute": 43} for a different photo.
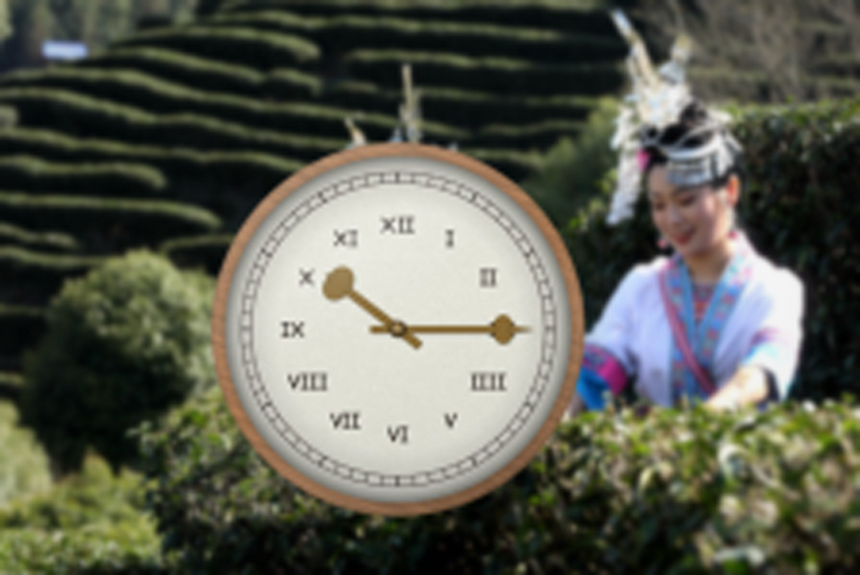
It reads {"hour": 10, "minute": 15}
